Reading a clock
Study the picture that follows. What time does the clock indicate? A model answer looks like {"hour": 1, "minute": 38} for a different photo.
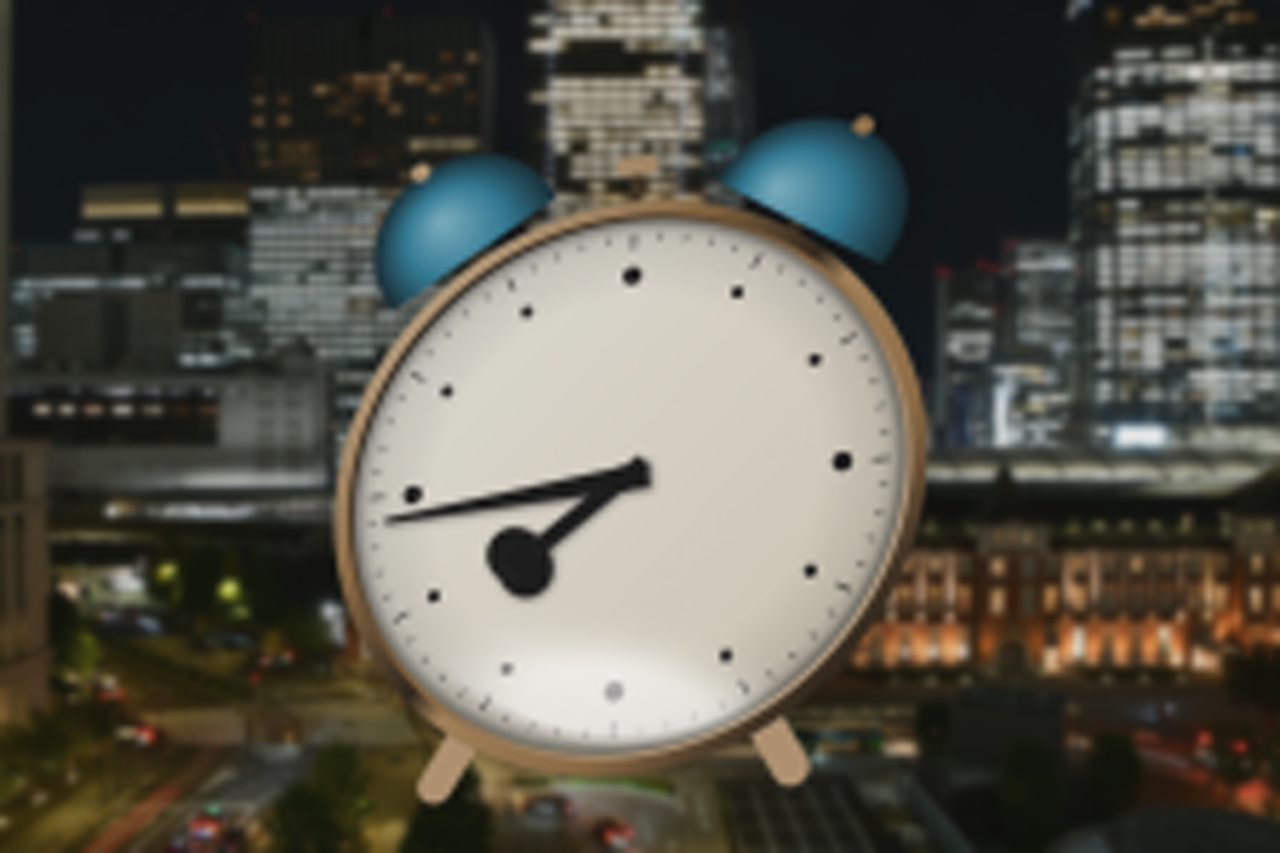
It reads {"hour": 7, "minute": 44}
